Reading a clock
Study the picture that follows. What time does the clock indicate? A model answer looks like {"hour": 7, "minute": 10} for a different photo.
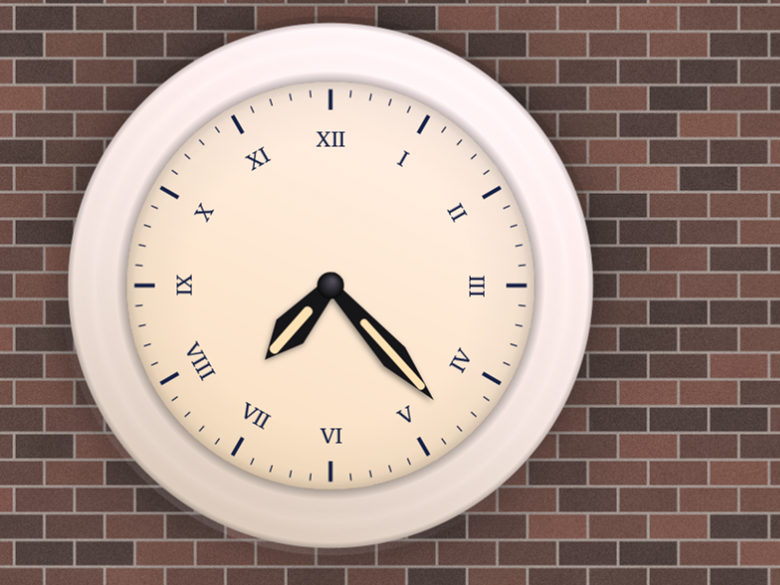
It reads {"hour": 7, "minute": 23}
